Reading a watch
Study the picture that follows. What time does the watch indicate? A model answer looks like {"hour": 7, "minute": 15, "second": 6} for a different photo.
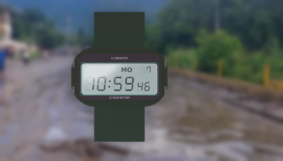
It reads {"hour": 10, "minute": 59, "second": 46}
